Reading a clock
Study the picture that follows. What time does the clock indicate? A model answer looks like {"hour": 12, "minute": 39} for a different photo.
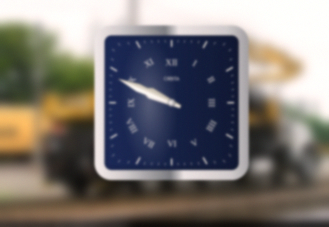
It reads {"hour": 9, "minute": 49}
